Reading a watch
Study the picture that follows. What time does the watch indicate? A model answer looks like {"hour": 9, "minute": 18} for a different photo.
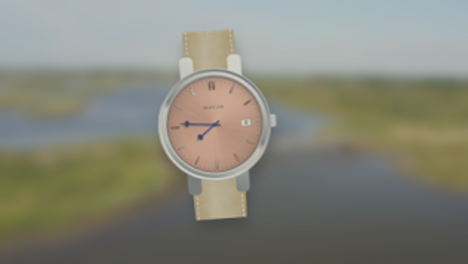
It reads {"hour": 7, "minute": 46}
